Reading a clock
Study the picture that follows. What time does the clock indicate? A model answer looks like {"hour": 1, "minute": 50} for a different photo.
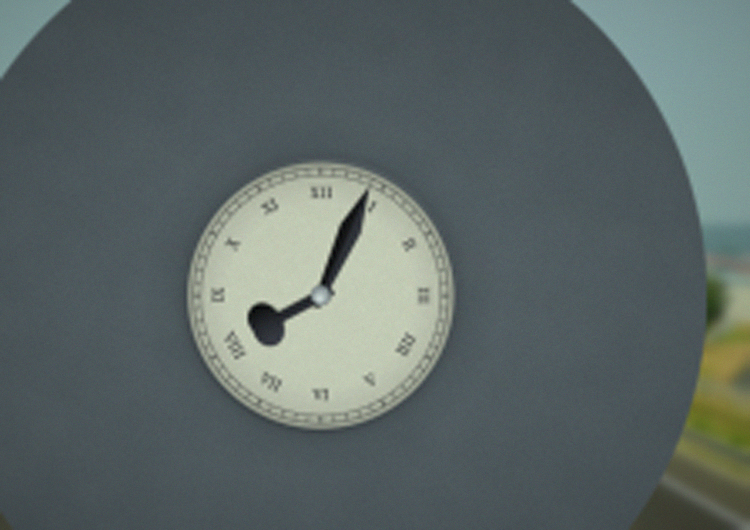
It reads {"hour": 8, "minute": 4}
